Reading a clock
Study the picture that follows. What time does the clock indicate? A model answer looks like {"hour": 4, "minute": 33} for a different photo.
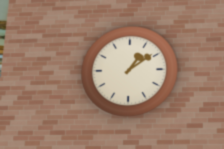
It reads {"hour": 1, "minute": 9}
